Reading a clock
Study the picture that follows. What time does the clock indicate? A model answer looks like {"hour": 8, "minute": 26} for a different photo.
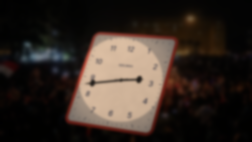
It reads {"hour": 2, "minute": 43}
